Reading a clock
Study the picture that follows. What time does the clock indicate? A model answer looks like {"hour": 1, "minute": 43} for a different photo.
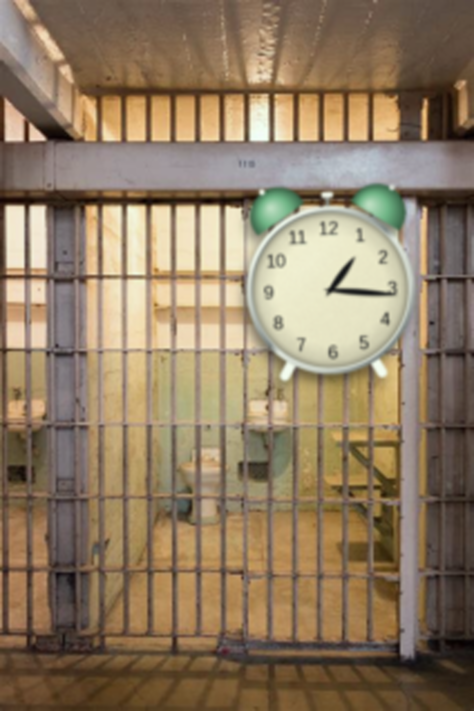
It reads {"hour": 1, "minute": 16}
